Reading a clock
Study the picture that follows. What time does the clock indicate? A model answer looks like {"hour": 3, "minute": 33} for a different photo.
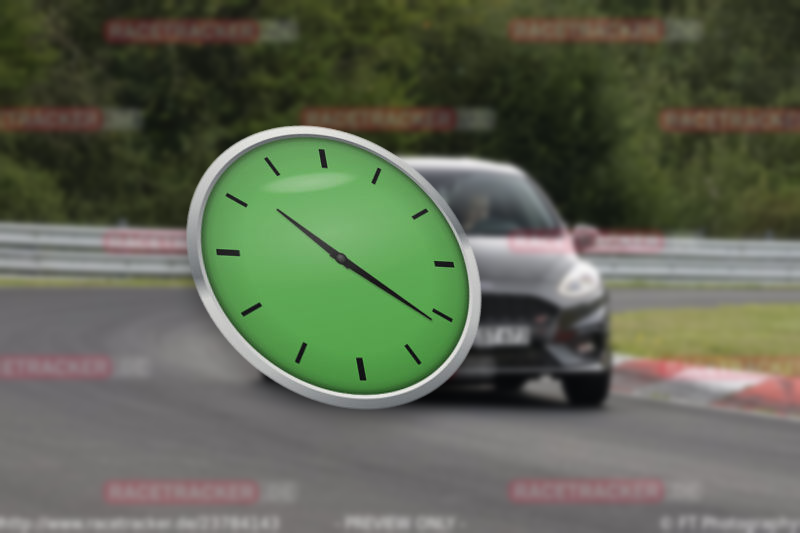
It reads {"hour": 10, "minute": 21}
